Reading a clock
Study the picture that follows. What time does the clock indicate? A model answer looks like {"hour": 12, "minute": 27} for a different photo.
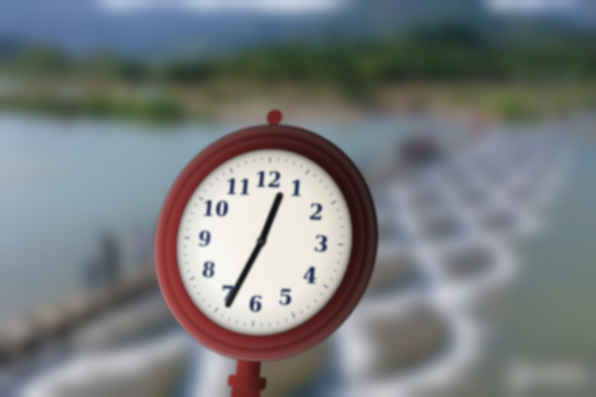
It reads {"hour": 12, "minute": 34}
